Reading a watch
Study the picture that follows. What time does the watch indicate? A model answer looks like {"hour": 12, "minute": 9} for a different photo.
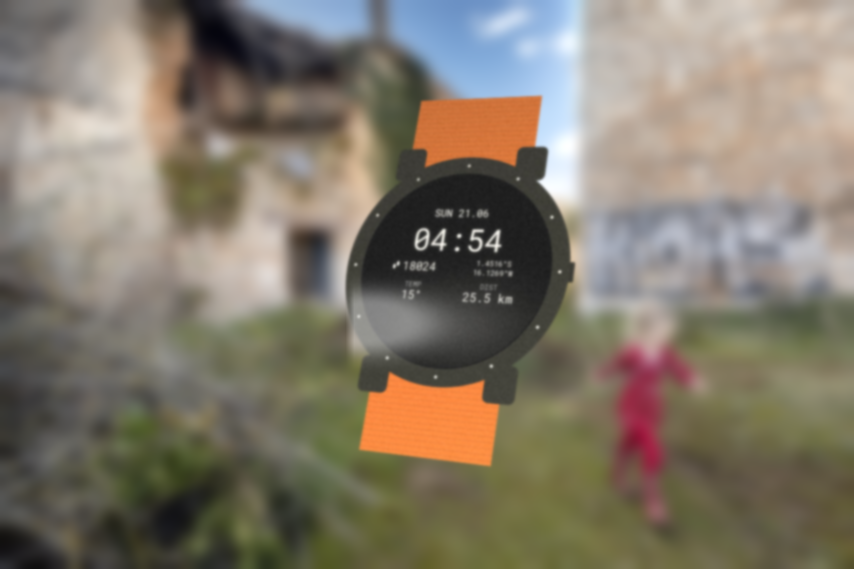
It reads {"hour": 4, "minute": 54}
